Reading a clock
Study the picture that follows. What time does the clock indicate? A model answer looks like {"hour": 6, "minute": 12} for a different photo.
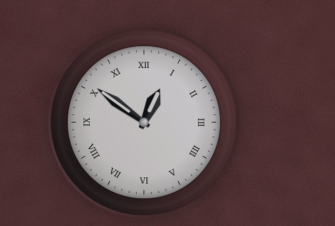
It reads {"hour": 12, "minute": 51}
